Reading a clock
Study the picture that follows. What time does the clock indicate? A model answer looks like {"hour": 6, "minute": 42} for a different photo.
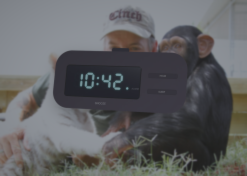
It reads {"hour": 10, "minute": 42}
